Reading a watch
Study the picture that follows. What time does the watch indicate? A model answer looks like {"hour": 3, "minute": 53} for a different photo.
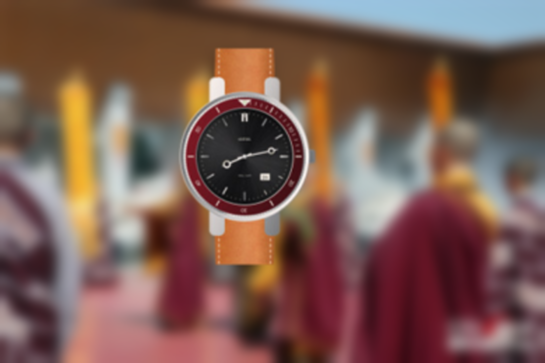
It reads {"hour": 8, "minute": 13}
